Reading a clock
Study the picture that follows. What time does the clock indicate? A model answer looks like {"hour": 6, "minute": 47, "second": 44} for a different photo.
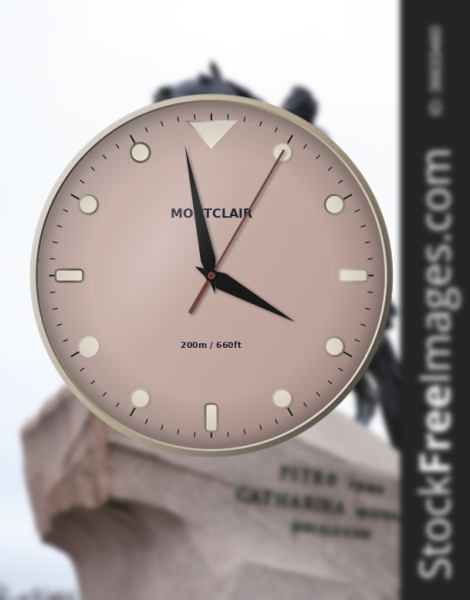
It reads {"hour": 3, "minute": 58, "second": 5}
